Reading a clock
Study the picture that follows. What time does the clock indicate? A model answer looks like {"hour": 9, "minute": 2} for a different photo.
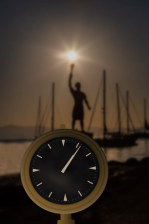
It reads {"hour": 1, "minute": 6}
